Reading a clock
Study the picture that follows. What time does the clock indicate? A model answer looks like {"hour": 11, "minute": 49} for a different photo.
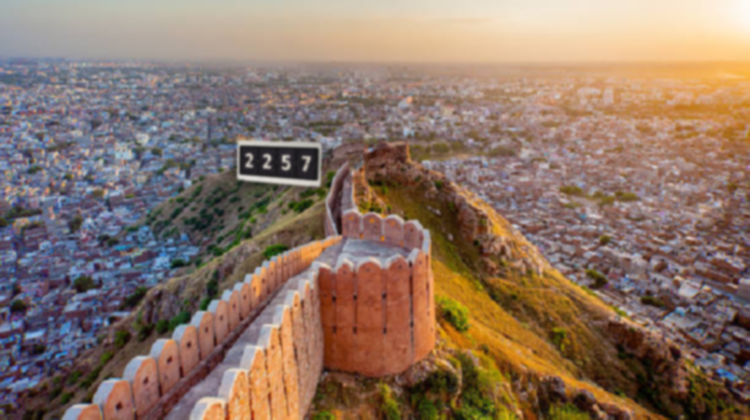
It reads {"hour": 22, "minute": 57}
